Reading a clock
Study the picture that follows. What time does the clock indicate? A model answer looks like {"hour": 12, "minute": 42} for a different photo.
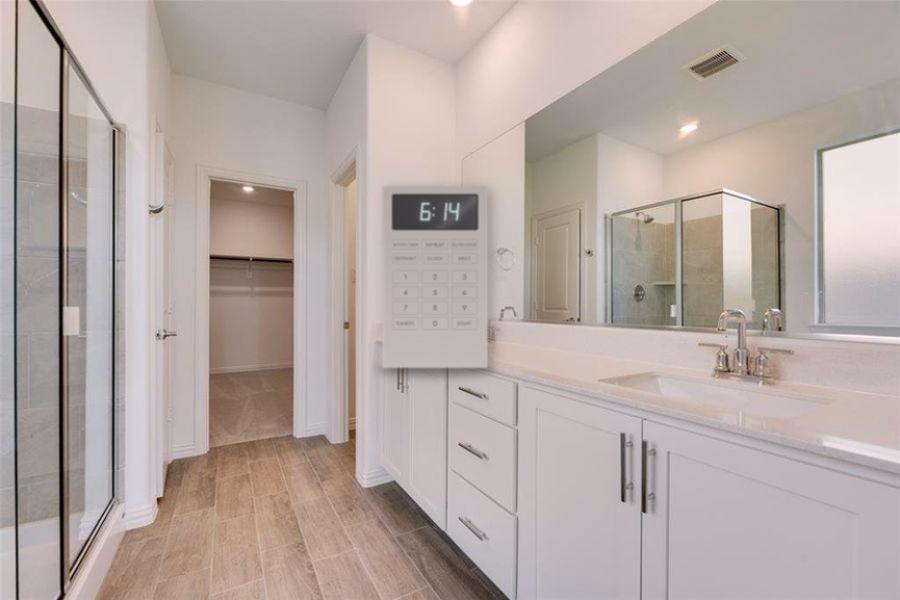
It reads {"hour": 6, "minute": 14}
